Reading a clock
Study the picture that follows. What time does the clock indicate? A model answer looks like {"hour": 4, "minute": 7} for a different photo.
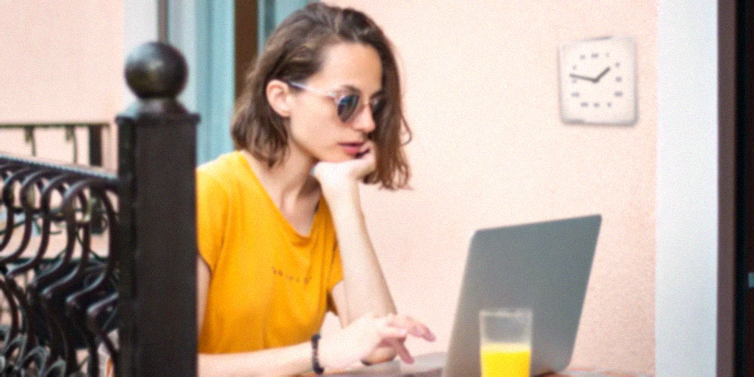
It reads {"hour": 1, "minute": 47}
